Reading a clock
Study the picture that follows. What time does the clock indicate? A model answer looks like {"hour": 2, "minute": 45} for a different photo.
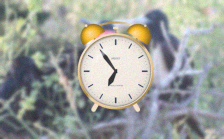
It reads {"hour": 6, "minute": 54}
